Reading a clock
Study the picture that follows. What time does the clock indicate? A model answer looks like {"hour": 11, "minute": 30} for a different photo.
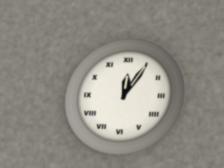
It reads {"hour": 12, "minute": 5}
